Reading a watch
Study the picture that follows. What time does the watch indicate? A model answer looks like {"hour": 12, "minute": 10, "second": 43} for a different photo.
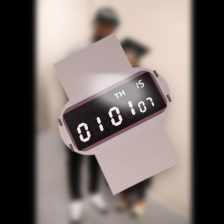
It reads {"hour": 1, "minute": 1, "second": 7}
